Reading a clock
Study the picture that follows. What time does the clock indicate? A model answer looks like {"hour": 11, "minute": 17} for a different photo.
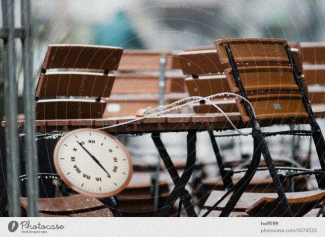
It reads {"hour": 4, "minute": 54}
